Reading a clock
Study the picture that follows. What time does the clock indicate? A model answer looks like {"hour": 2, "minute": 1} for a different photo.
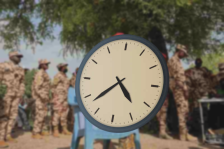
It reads {"hour": 4, "minute": 38}
